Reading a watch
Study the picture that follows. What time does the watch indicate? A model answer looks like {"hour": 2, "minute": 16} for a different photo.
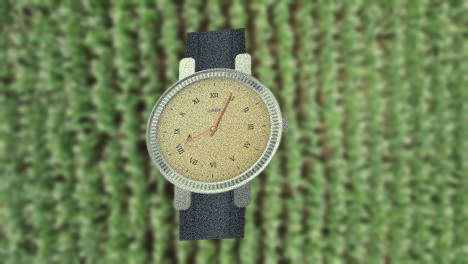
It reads {"hour": 8, "minute": 4}
